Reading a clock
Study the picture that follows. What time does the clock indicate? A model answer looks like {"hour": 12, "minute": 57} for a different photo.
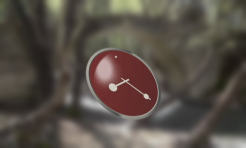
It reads {"hour": 8, "minute": 23}
